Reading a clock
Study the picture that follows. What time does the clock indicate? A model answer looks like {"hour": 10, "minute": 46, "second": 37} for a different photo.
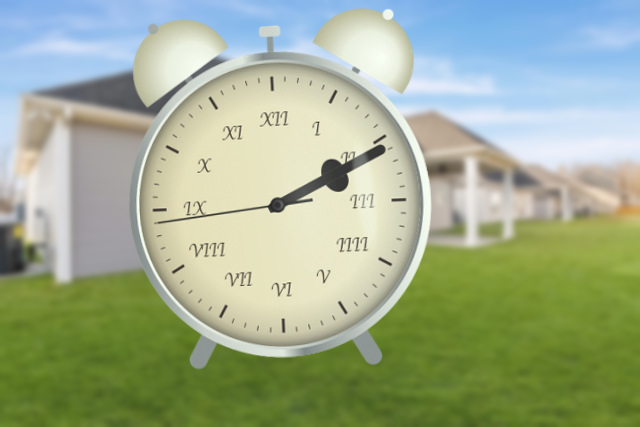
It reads {"hour": 2, "minute": 10, "second": 44}
